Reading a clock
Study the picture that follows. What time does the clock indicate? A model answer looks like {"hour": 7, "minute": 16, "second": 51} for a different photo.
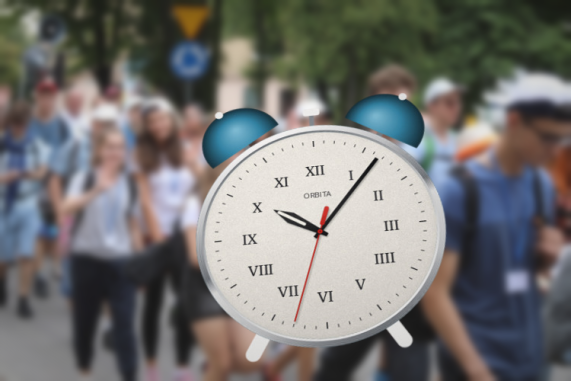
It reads {"hour": 10, "minute": 6, "second": 33}
